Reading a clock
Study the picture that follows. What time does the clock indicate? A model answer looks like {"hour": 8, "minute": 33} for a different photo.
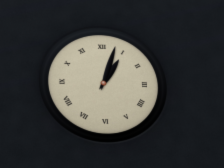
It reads {"hour": 1, "minute": 3}
